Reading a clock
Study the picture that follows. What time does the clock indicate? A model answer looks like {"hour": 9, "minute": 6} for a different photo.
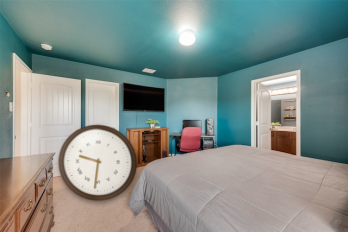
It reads {"hour": 9, "minute": 31}
